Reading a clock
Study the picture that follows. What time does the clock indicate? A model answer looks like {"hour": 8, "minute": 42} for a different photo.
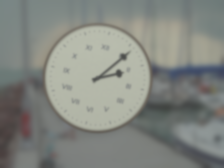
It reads {"hour": 2, "minute": 6}
